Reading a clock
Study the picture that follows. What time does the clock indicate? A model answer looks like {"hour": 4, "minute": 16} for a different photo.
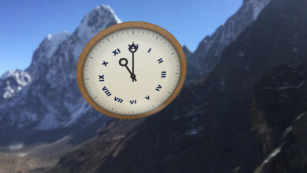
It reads {"hour": 11, "minute": 0}
